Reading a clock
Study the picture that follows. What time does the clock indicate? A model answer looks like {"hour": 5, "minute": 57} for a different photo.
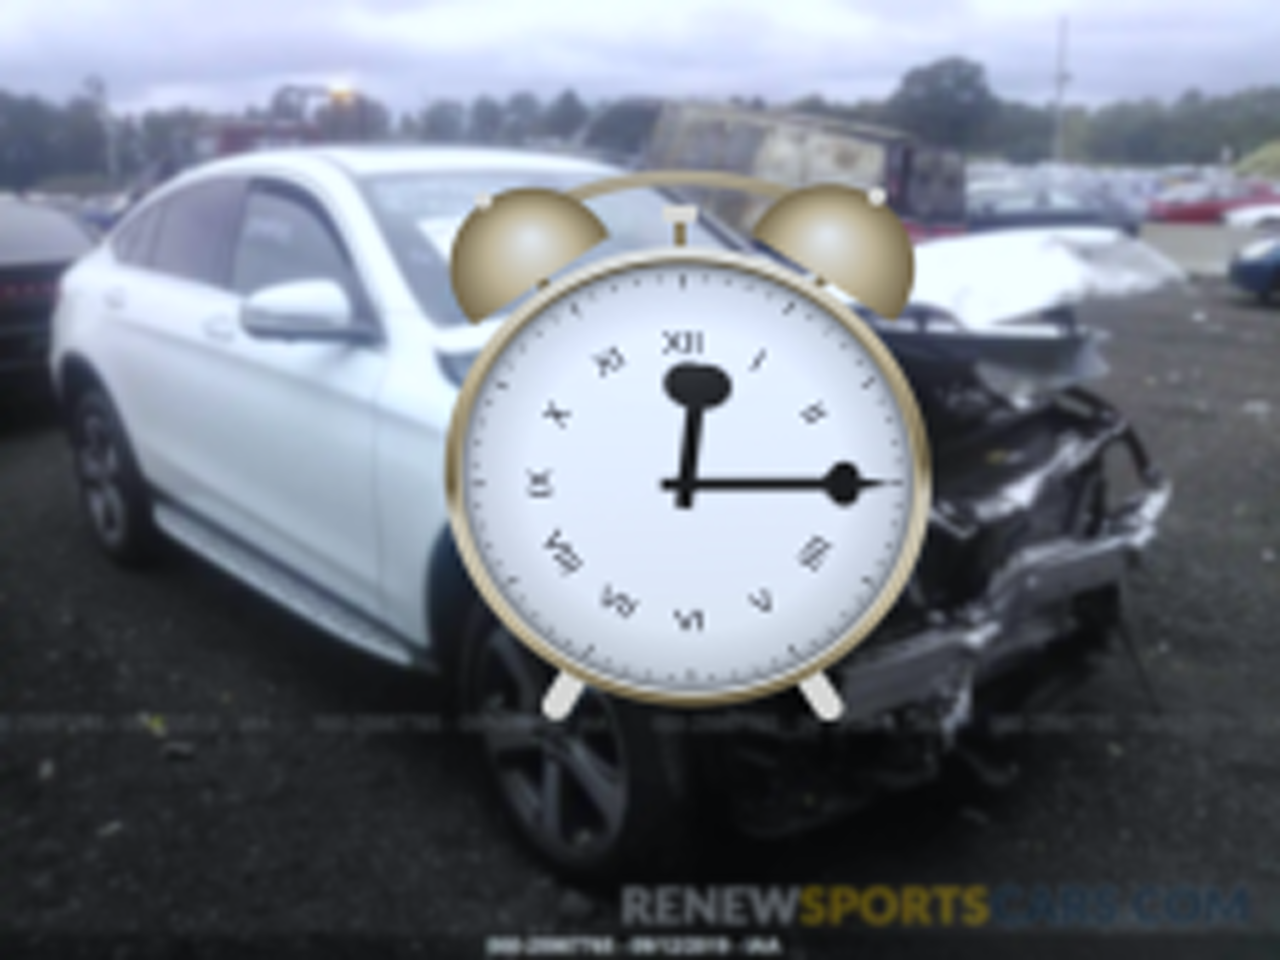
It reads {"hour": 12, "minute": 15}
